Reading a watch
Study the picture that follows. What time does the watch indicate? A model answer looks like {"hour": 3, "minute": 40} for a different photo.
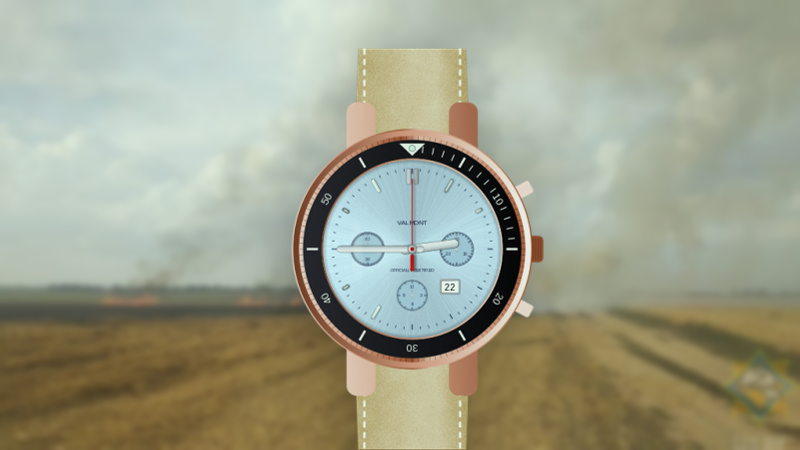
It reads {"hour": 2, "minute": 45}
